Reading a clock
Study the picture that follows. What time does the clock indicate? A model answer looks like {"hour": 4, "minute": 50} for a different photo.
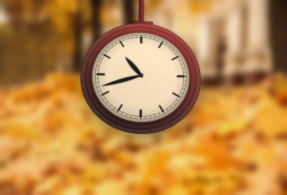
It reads {"hour": 10, "minute": 42}
